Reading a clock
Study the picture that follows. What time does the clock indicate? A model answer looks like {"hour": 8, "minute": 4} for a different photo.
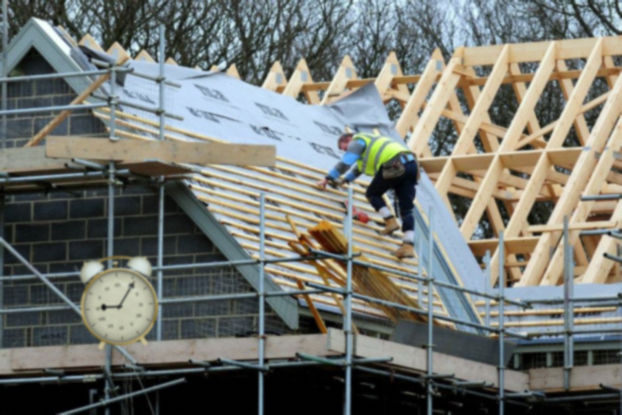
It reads {"hour": 9, "minute": 6}
